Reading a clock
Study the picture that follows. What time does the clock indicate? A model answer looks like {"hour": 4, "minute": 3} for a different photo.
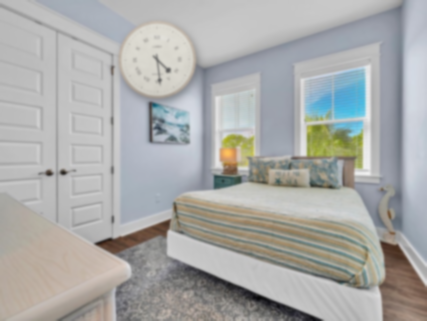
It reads {"hour": 4, "minute": 29}
